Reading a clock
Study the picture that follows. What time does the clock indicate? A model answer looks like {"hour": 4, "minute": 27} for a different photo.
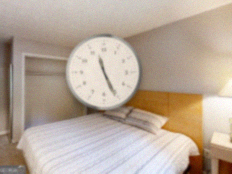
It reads {"hour": 11, "minute": 26}
